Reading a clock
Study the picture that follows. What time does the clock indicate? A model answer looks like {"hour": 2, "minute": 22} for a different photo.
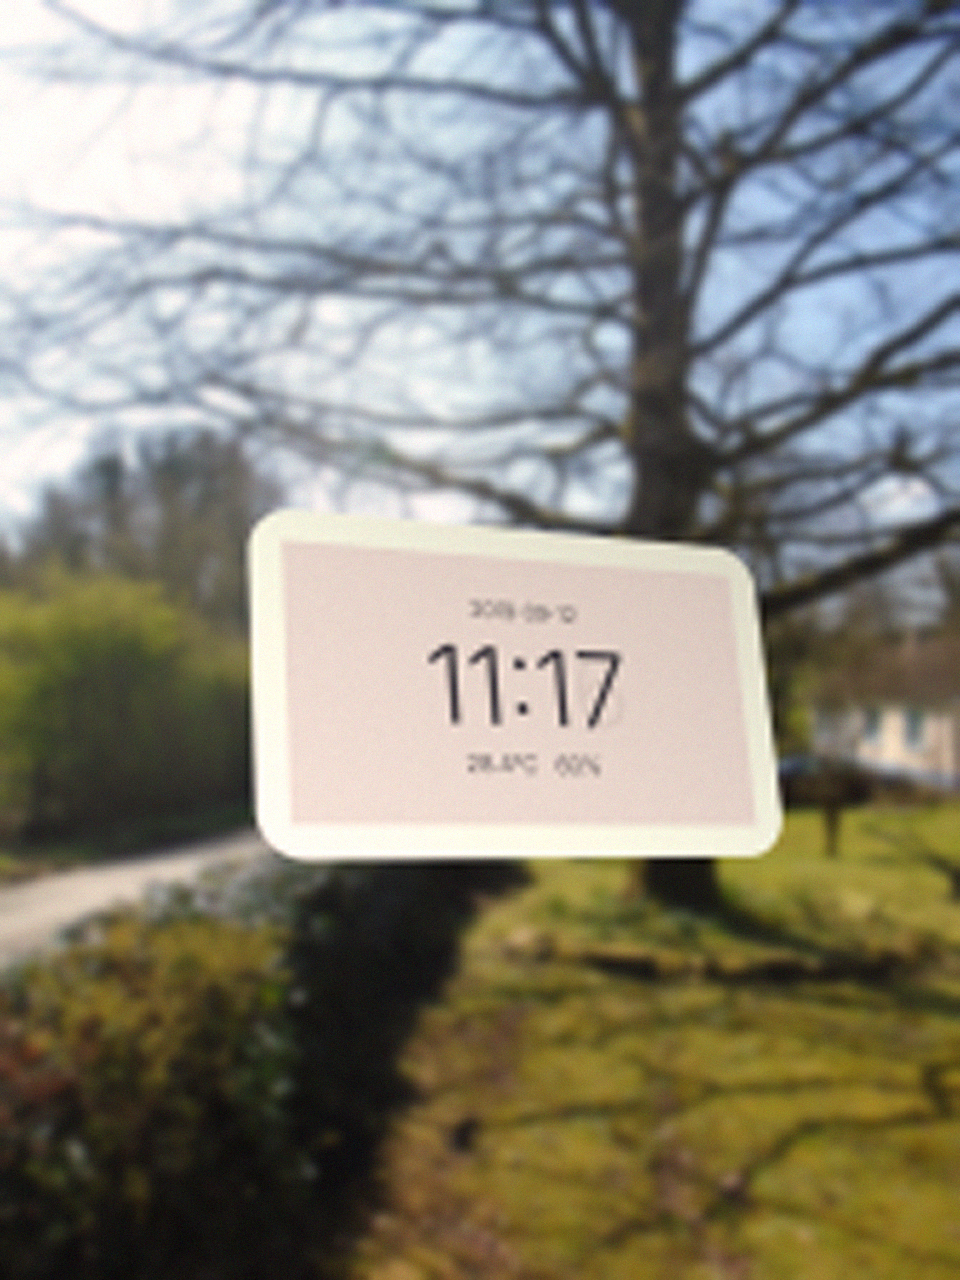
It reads {"hour": 11, "minute": 17}
